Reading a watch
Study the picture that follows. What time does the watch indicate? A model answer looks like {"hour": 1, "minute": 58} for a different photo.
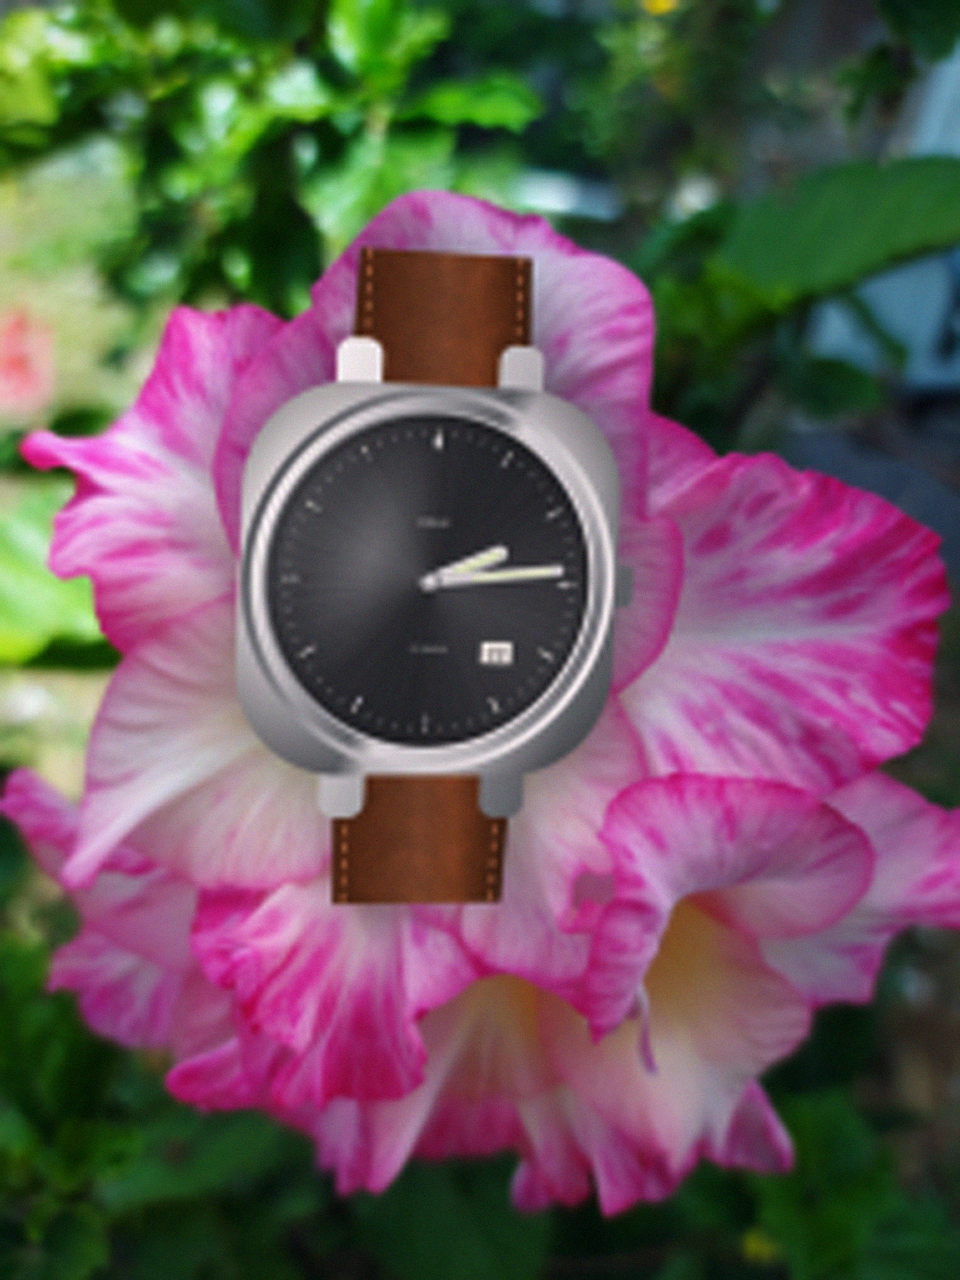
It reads {"hour": 2, "minute": 14}
